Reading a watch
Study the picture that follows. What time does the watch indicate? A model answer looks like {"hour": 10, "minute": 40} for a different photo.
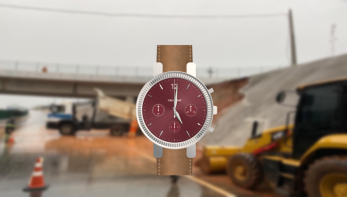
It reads {"hour": 5, "minute": 1}
